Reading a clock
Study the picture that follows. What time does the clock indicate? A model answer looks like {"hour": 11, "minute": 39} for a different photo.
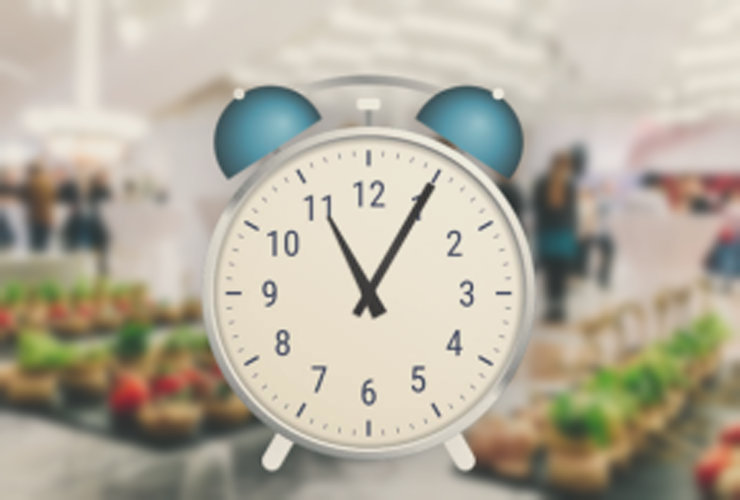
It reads {"hour": 11, "minute": 5}
